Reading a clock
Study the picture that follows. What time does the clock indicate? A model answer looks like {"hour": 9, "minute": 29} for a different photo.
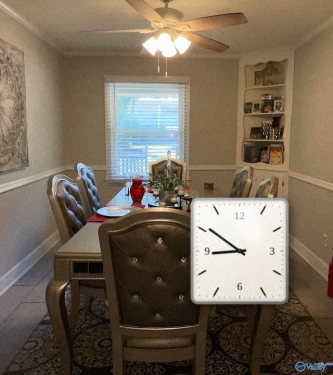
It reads {"hour": 8, "minute": 51}
